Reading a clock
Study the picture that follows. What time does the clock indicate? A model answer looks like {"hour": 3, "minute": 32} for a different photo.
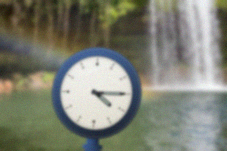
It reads {"hour": 4, "minute": 15}
